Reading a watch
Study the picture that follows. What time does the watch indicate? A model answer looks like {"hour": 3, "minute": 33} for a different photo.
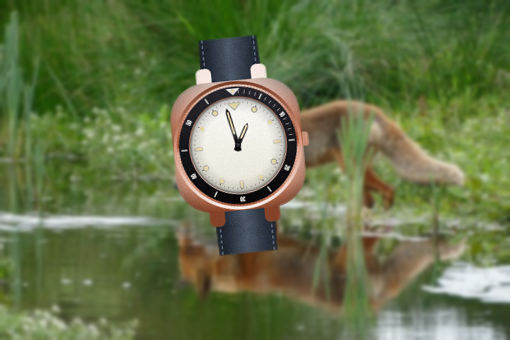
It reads {"hour": 12, "minute": 58}
